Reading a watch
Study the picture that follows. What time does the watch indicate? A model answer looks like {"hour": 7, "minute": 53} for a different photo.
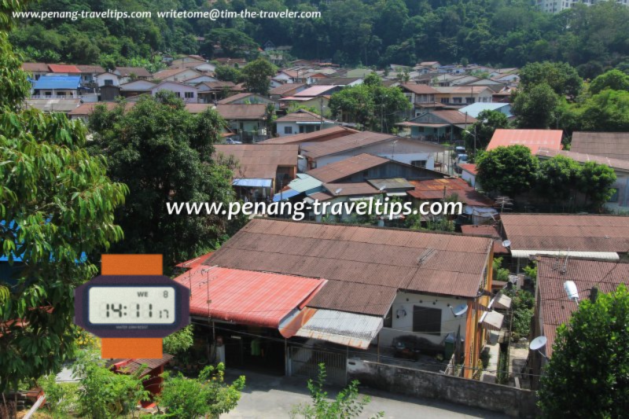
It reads {"hour": 14, "minute": 11}
